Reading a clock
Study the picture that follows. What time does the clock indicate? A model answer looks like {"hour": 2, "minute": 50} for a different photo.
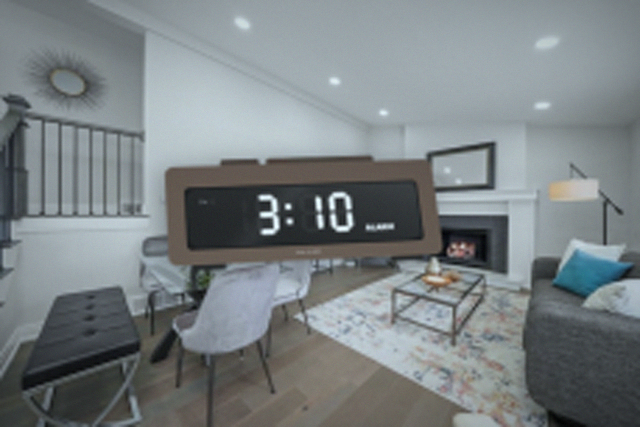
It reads {"hour": 3, "minute": 10}
